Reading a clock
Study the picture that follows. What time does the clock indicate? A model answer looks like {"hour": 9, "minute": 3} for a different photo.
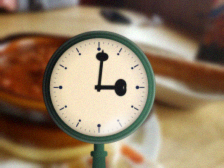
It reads {"hour": 3, "minute": 1}
